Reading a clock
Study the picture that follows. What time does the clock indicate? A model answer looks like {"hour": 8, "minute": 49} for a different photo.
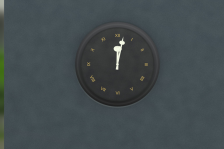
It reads {"hour": 12, "minute": 2}
